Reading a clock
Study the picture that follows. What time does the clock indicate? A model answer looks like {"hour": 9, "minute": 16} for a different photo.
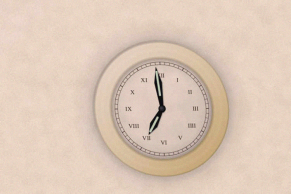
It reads {"hour": 6, "minute": 59}
